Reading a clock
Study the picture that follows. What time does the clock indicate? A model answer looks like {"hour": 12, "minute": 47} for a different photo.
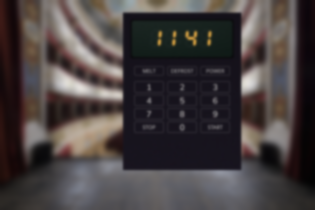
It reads {"hour": 11, "minute": 41}
